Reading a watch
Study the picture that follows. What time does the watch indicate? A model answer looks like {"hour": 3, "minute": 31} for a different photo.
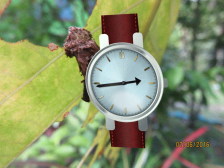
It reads {"hour": 2, "minute": 44}
